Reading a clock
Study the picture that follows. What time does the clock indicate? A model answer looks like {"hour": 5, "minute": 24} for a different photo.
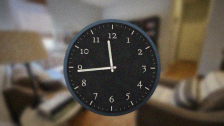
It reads {"hour": 11, "minute": 44}
